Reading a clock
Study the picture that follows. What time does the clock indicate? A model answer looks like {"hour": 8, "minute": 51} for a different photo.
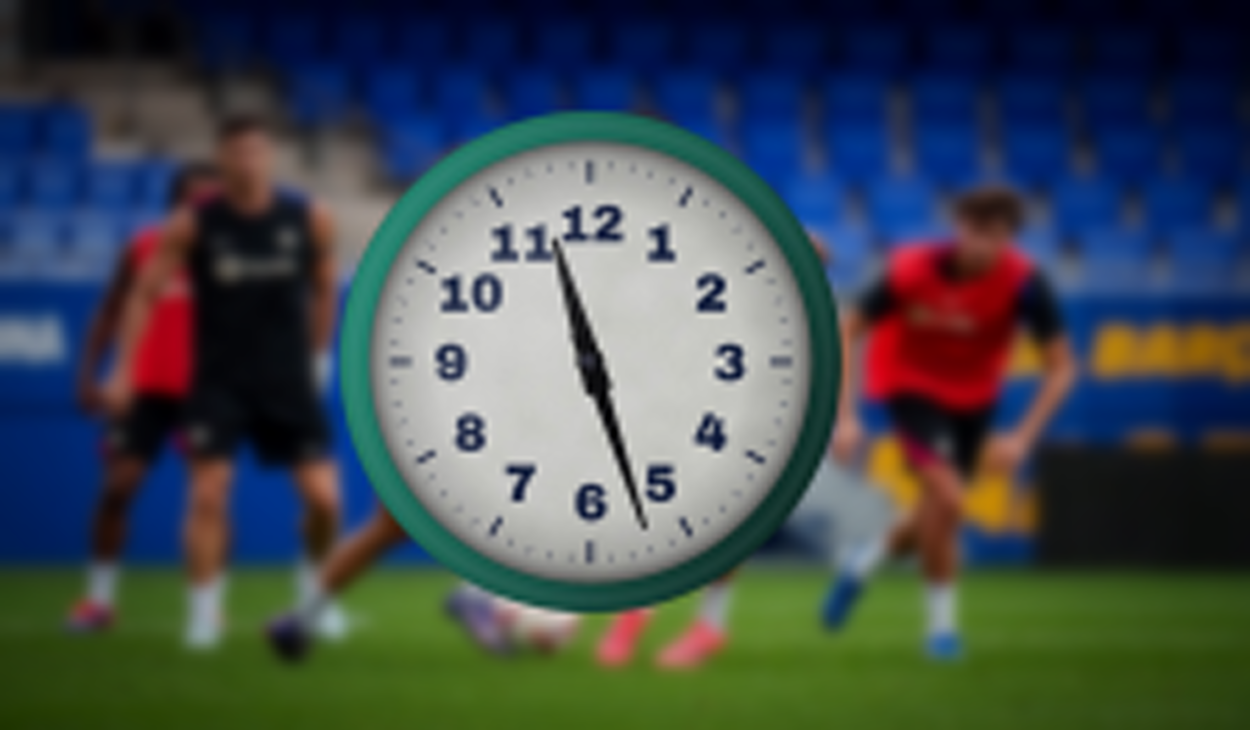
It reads {"hour": 11, "minute": 27}
